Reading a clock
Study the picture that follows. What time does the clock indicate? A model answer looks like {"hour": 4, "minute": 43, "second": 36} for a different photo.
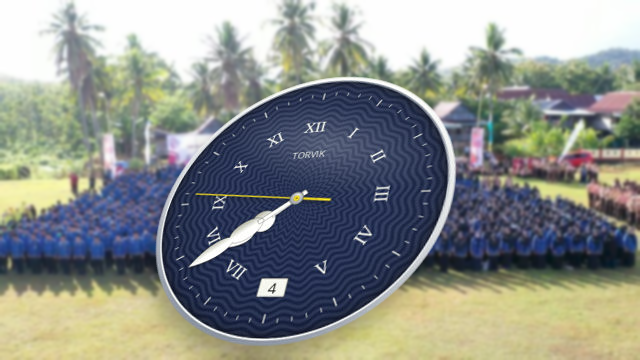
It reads {"hour": 7, "minute": 38, "second": 46}
